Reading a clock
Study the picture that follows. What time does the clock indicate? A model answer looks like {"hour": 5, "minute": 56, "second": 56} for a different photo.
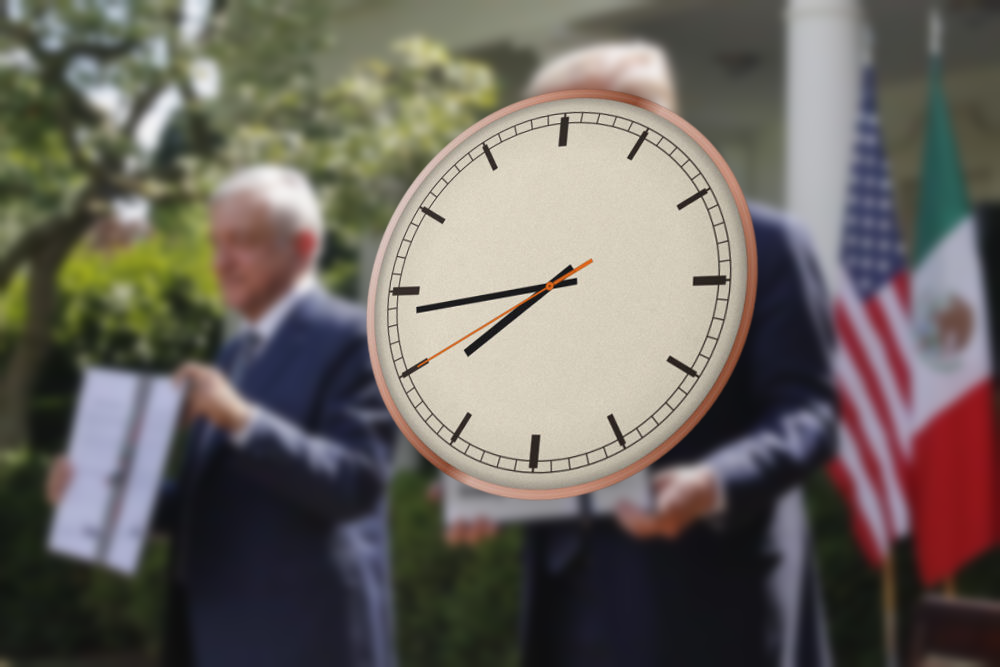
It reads {"hour": 7, "minute": 43, "second": 40}
